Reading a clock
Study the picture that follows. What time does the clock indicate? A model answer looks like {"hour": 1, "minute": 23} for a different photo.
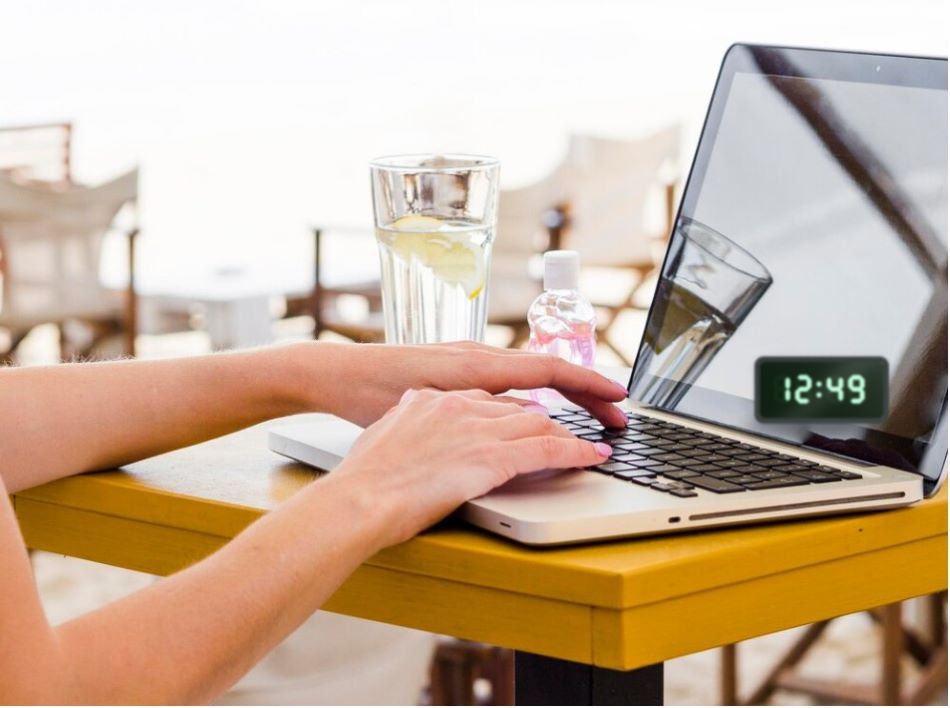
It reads {"hour": 12, "minute": 49}
